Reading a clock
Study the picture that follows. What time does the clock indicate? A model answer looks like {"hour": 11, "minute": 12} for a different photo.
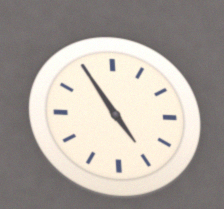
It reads {"hour": 4, "minute": 55}
